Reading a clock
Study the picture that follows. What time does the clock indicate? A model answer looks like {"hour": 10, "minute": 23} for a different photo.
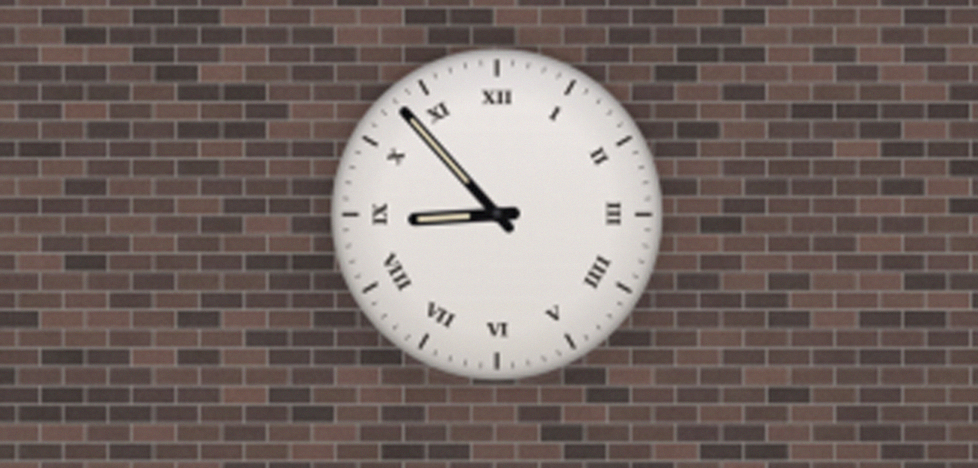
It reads {"hour": 8, "minute": 53}
